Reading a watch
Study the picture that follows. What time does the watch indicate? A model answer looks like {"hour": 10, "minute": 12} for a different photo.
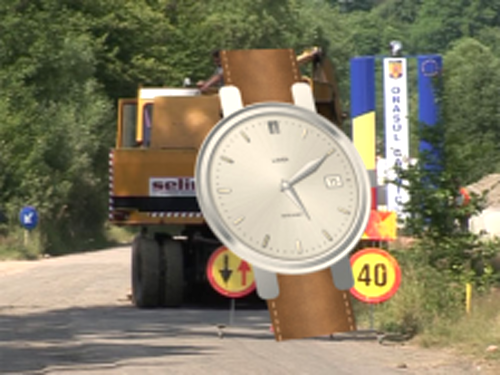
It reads {"hour": 5, "minute": 10}
